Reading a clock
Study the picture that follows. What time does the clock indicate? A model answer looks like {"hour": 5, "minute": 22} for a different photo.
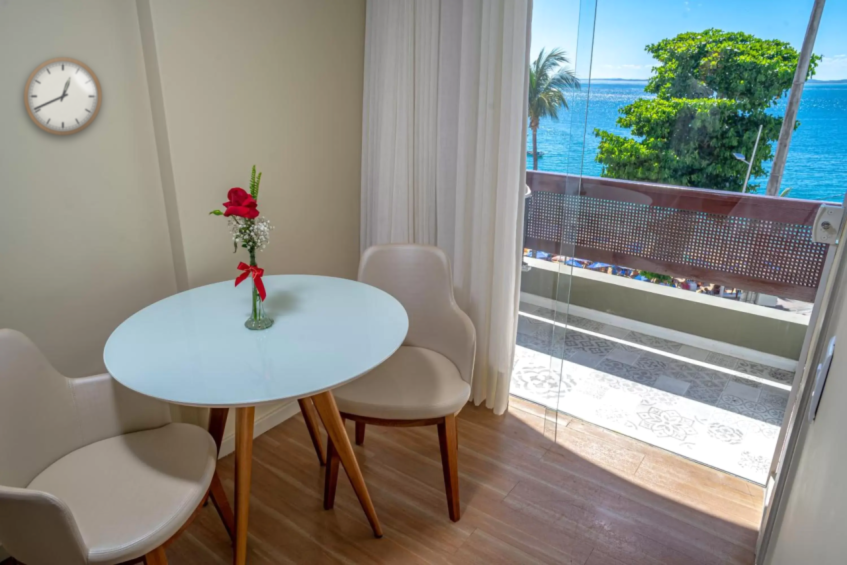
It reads {"hour": 12, "minute": 41}
